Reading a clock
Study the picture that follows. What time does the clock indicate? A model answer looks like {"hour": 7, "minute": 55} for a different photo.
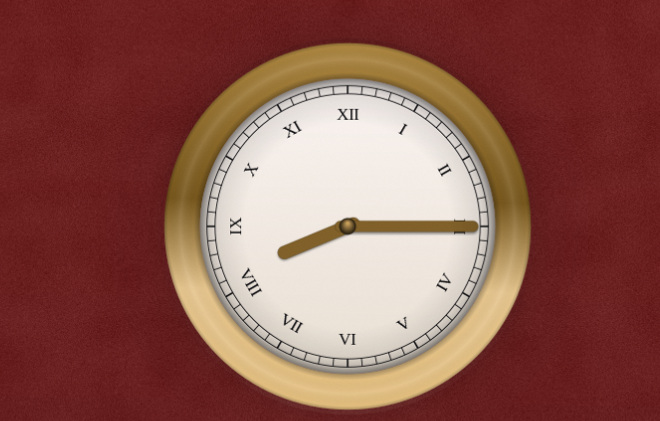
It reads {"hour": 8, "minute": 15}
